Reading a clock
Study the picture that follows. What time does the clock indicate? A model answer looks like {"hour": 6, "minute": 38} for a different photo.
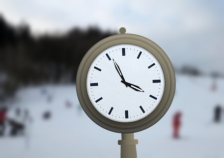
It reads {"hour": 3, "minute": 56}
